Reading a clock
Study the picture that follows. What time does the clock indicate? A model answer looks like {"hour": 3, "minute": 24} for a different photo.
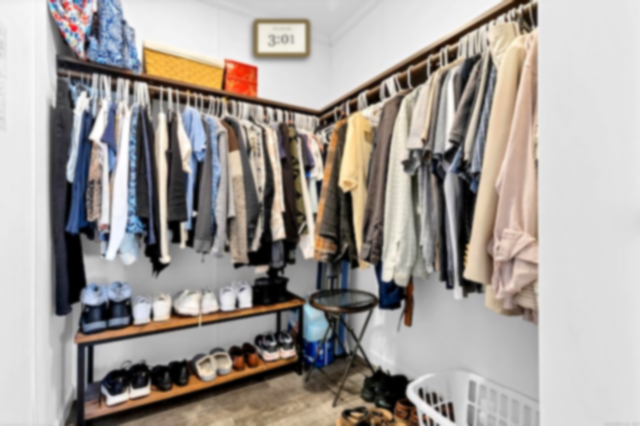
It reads {"hour": 3, "minute": 1}
